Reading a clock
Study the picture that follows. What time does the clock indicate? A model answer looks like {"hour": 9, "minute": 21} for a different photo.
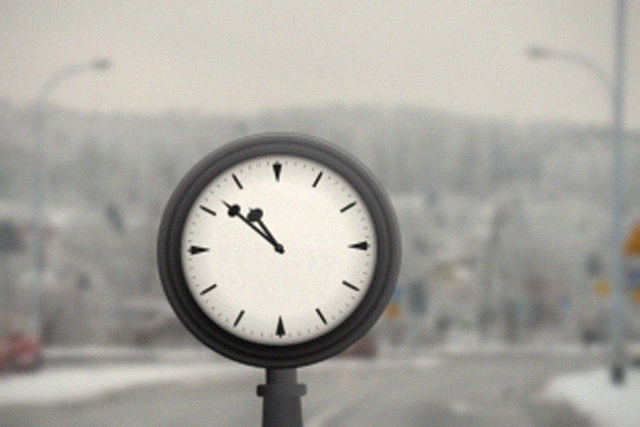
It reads {"hour": 10, "minute": 52}
